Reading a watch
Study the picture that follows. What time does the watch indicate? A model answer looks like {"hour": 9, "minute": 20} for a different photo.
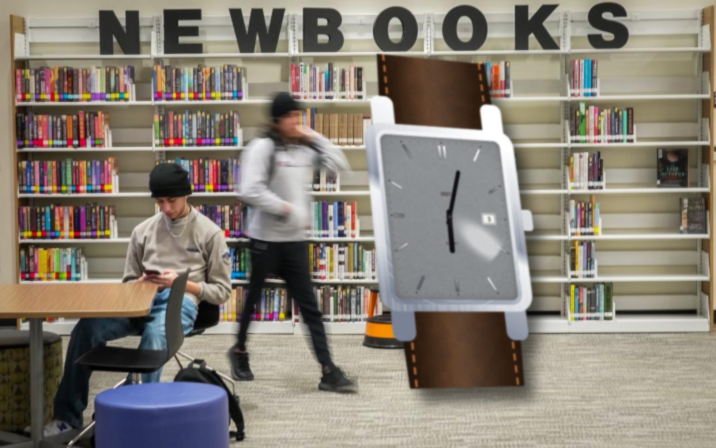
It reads {"hour": 6, "minute": 3}
